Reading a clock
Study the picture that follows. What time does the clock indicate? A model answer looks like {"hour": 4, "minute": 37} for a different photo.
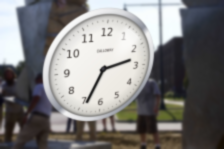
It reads {"hour": 2, "minute": 34}
